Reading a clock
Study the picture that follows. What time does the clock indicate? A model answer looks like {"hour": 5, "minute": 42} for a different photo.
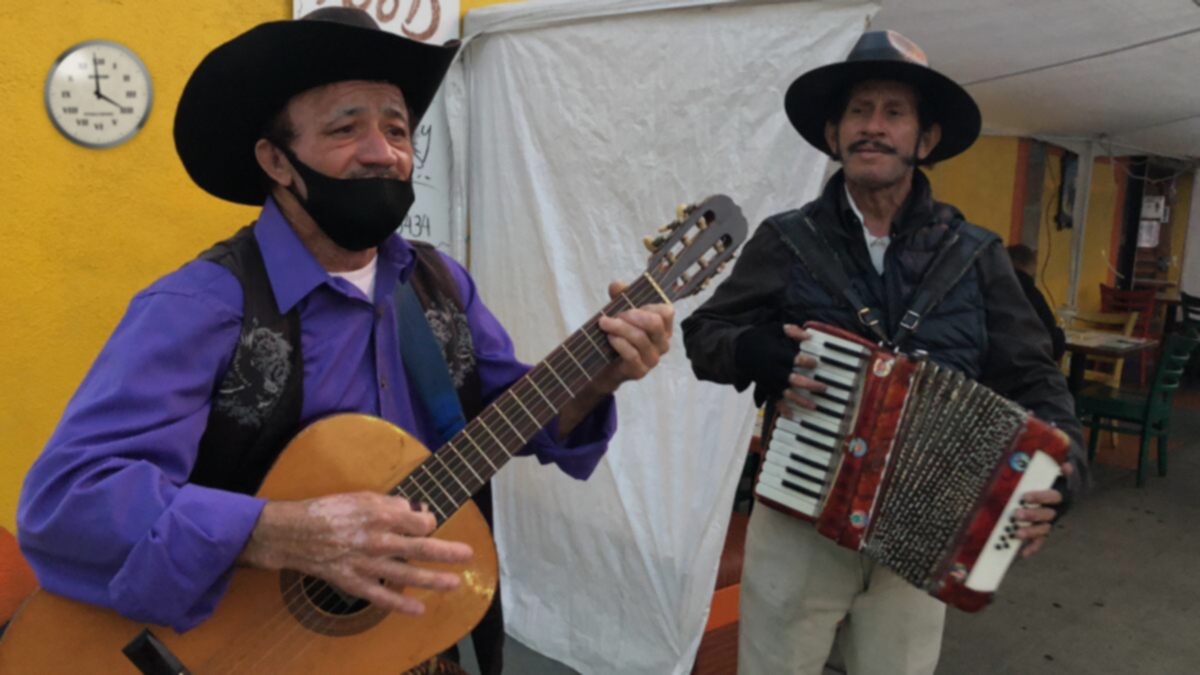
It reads {"hour": 3, "minute": 59}
